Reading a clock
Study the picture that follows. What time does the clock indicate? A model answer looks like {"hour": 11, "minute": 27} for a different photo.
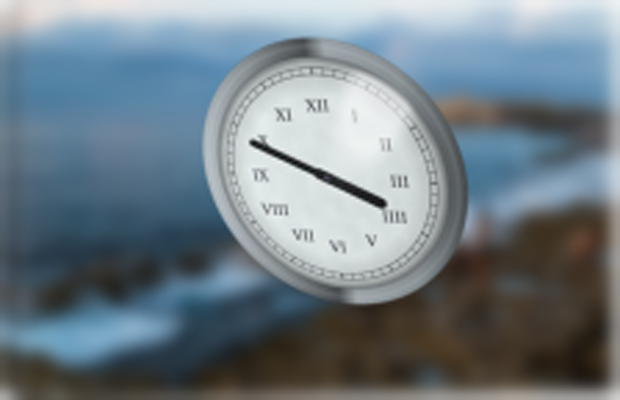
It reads {"hour": 3, "minute": 49}
